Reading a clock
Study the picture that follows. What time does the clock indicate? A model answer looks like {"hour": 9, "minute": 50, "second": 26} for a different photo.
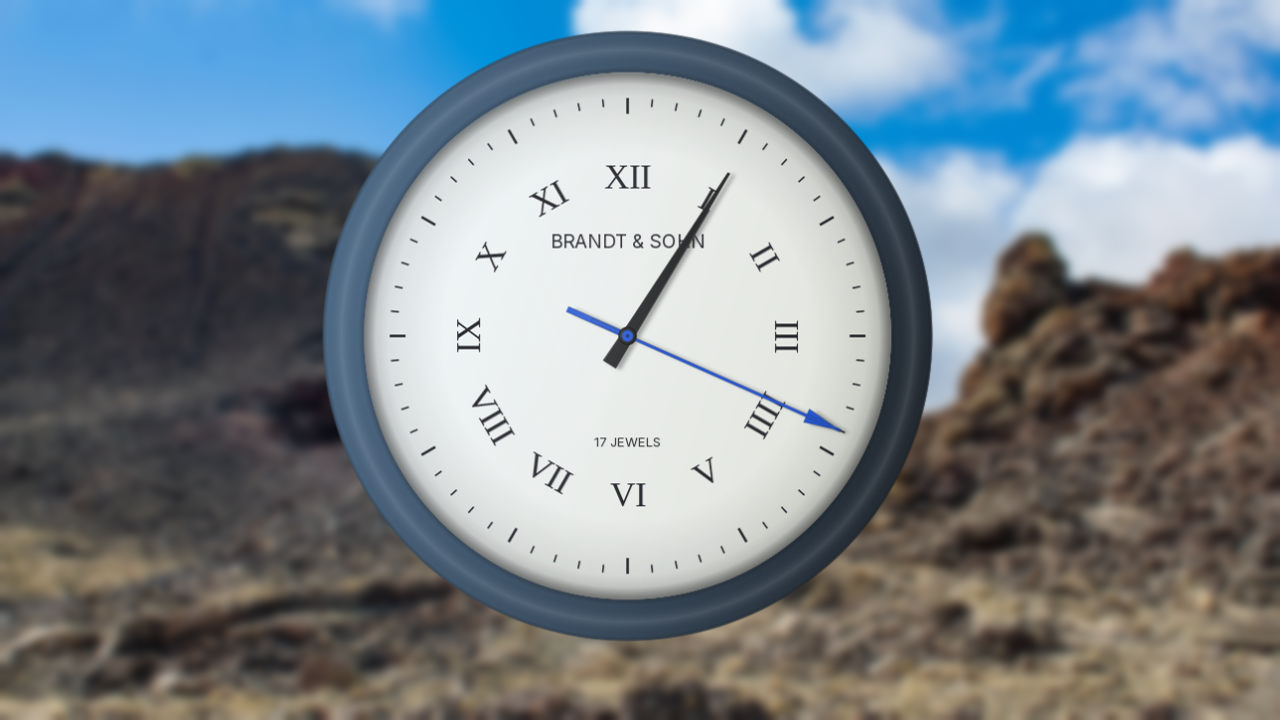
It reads {"hour": 1, "minute": 5, "second": 19}
